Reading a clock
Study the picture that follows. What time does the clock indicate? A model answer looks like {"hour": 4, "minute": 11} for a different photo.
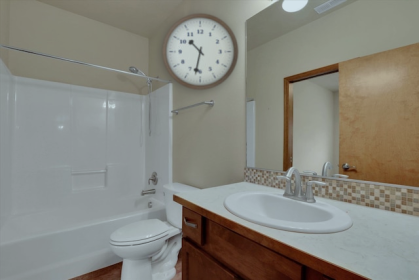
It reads {"hour": 10, "minute": 32}
